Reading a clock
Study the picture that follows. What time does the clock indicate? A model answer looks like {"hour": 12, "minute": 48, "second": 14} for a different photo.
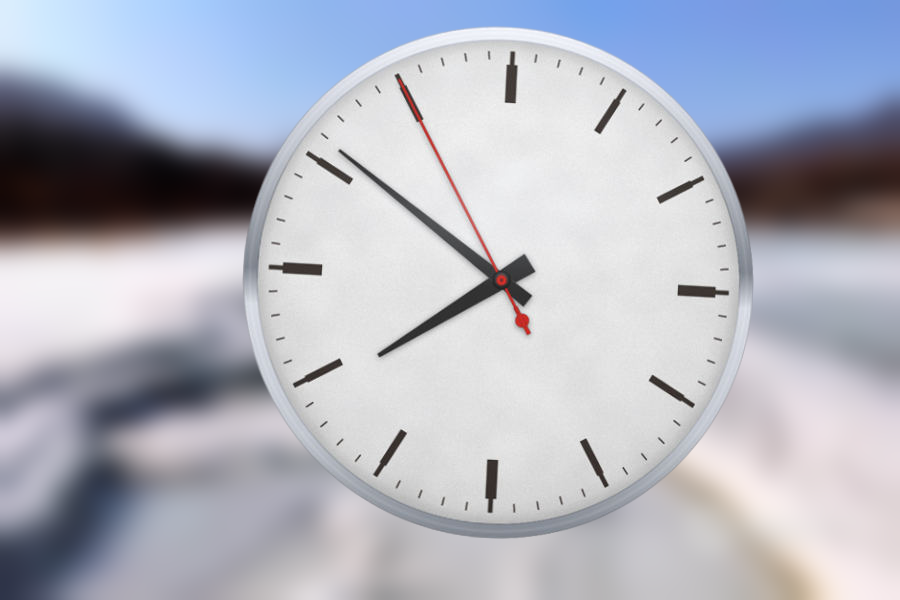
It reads {"hour": 7, "minute": 50, "second": 55}
